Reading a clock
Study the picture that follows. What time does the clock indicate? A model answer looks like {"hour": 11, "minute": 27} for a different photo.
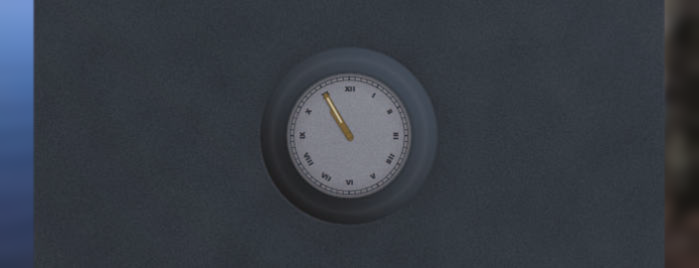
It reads {"hour": 10, "minute": 55}
